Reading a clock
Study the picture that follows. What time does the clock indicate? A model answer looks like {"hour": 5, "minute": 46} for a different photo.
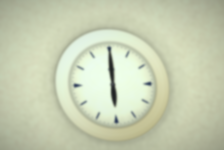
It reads {"hour": 6, "minute": 0}
